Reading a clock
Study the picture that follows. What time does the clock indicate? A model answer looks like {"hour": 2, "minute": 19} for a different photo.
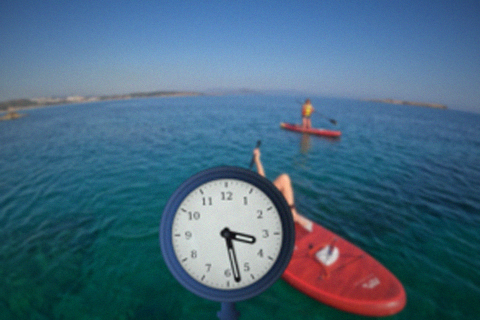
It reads {"hour": 3, "minute": 28}
